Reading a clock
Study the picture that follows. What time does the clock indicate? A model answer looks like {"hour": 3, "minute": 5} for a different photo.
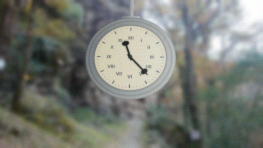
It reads {"hour": 11, "minute": 23}
